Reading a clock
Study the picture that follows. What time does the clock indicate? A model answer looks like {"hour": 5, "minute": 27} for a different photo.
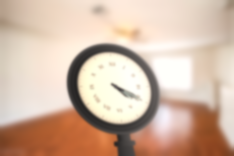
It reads {"hour": 4, "minute": 20}
